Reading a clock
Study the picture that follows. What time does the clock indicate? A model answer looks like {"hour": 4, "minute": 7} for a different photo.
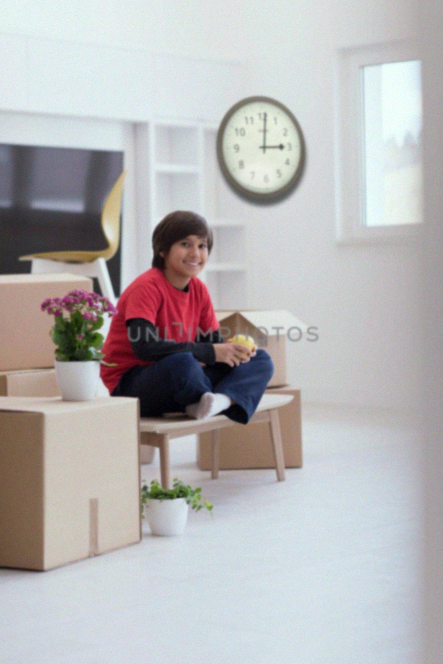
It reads {"hour": 3, "minute": 1}
